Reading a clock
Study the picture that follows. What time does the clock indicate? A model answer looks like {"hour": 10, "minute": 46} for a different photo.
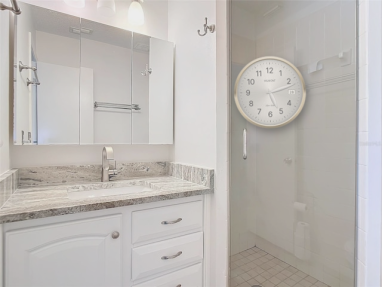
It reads {"hour": 5, "minute": 12}
